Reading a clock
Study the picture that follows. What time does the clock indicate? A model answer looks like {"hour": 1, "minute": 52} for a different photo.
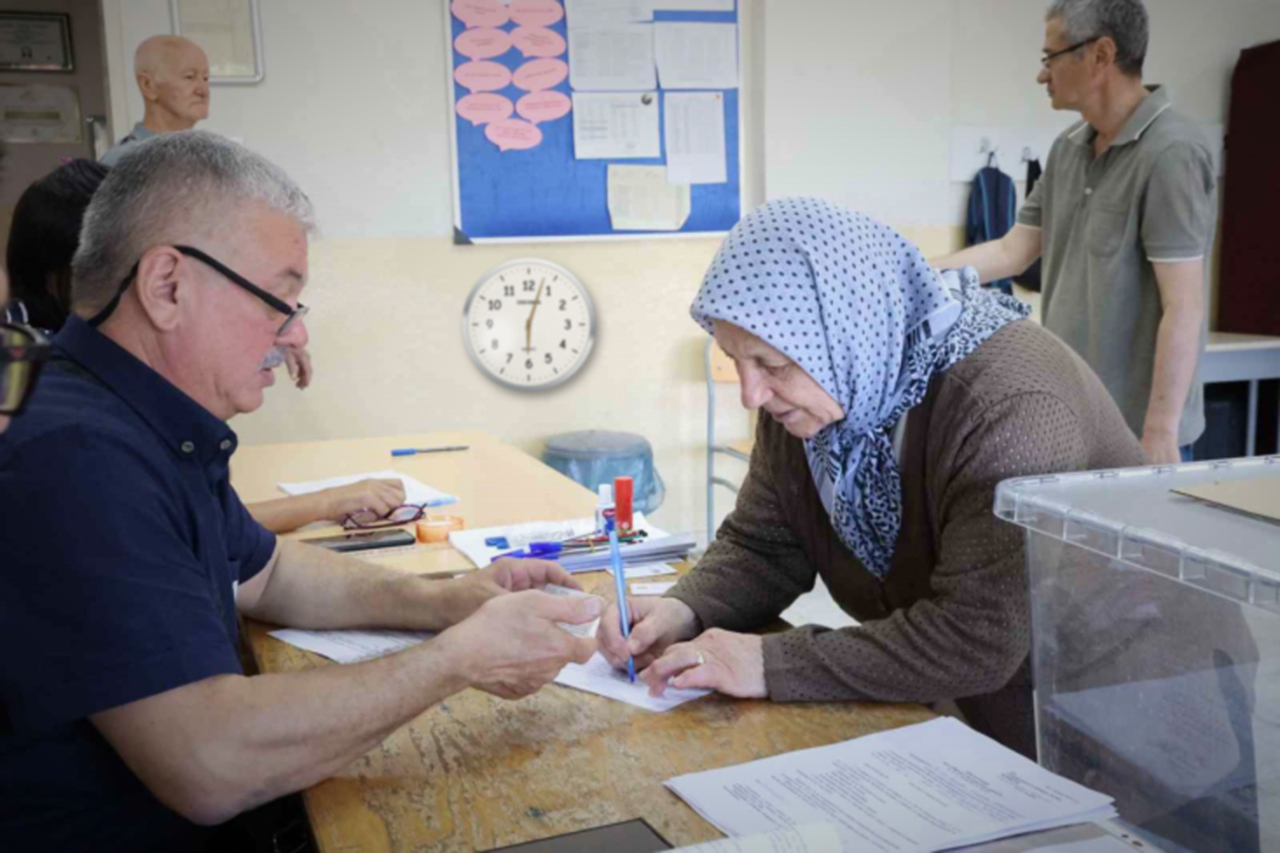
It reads {"hour": 6, "minute": 3}
